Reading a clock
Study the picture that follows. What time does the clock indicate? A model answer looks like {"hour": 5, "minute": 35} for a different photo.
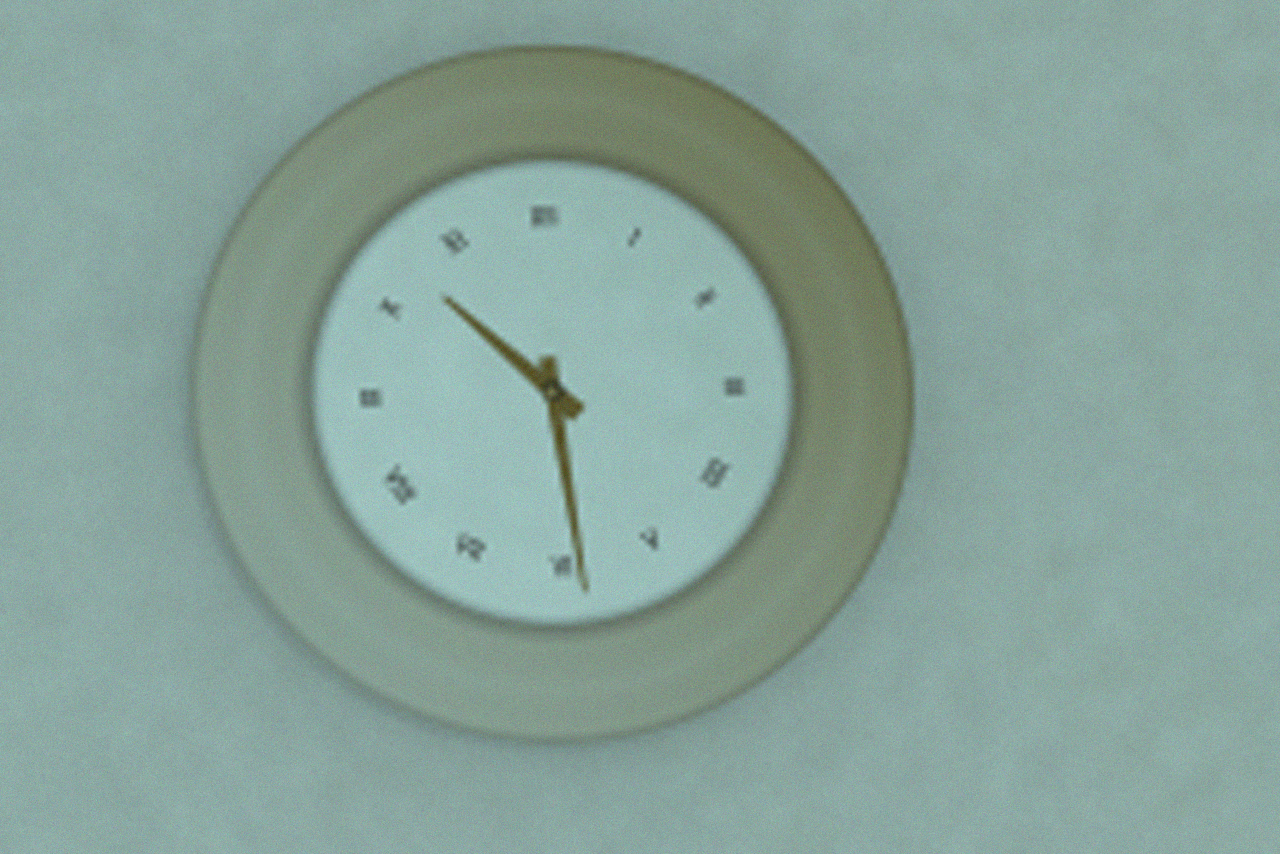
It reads {"hour": 10, "minute": 29}
